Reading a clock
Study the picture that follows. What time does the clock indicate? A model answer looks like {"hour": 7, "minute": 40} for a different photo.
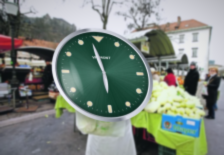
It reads {"hour": 5, "minute": 58}
